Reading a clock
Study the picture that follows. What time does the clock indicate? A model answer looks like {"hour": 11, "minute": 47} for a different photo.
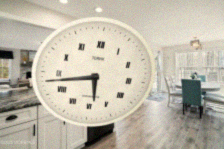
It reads {"hour": 5, "minute": 43}
